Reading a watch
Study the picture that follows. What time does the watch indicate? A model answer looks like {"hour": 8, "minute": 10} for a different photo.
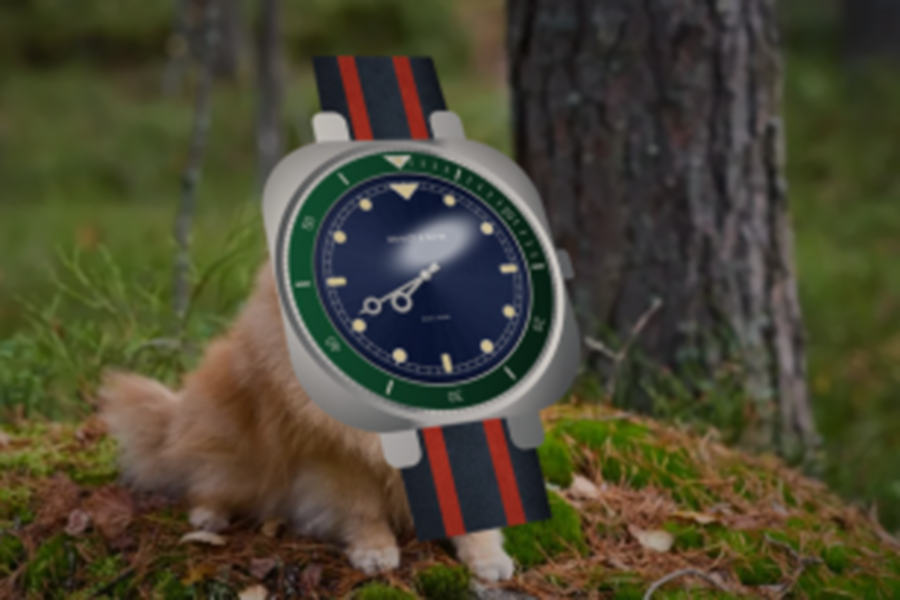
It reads {"hour": 7, "minute": 41}
